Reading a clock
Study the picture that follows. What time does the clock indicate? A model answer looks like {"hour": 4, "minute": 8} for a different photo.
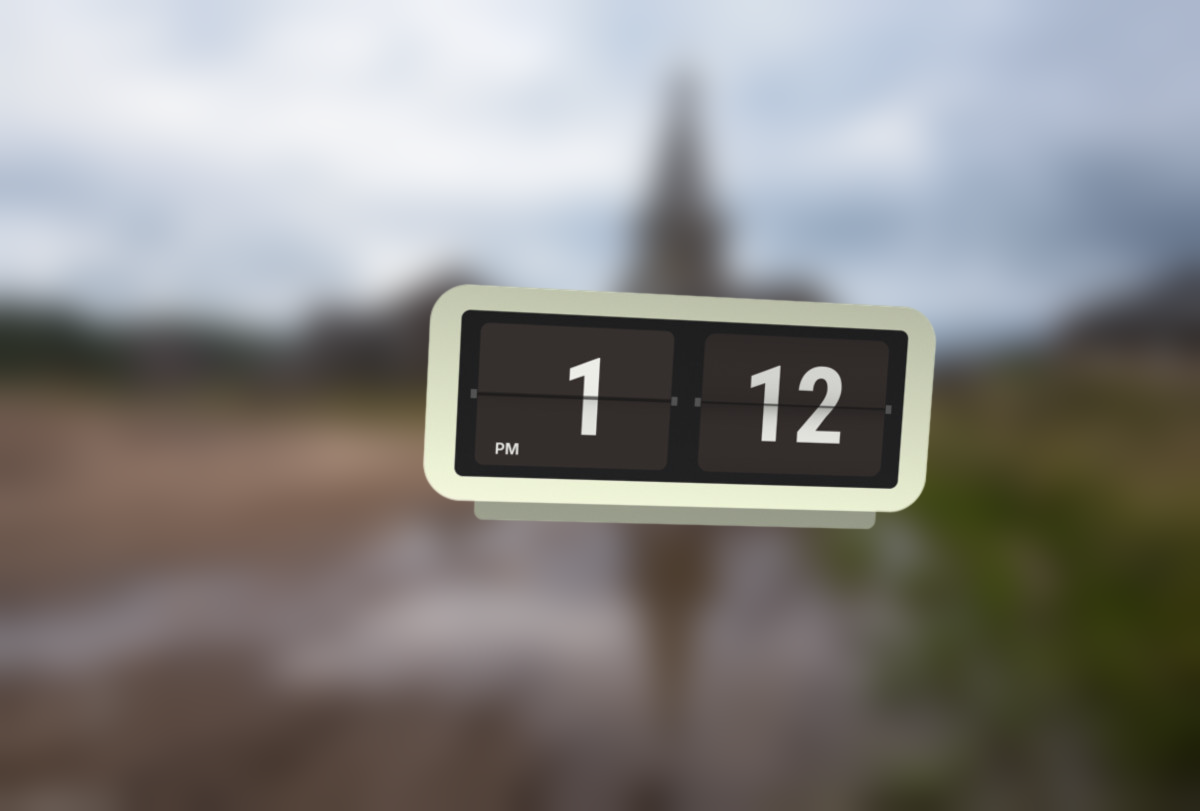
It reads {"hour": 1, "minute": 12}
